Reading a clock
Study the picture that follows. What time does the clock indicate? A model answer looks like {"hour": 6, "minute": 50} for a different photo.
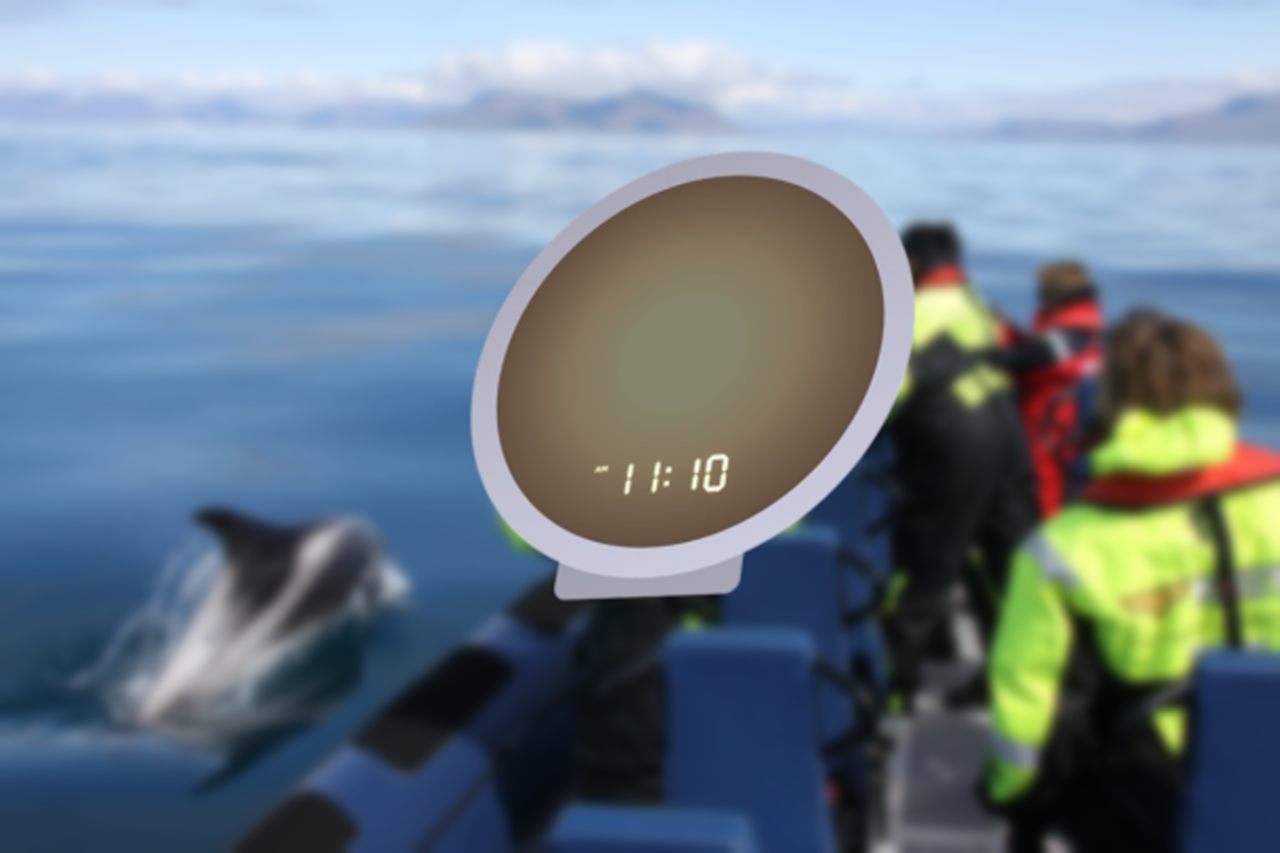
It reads {"hour": 11, "minute": 10}
